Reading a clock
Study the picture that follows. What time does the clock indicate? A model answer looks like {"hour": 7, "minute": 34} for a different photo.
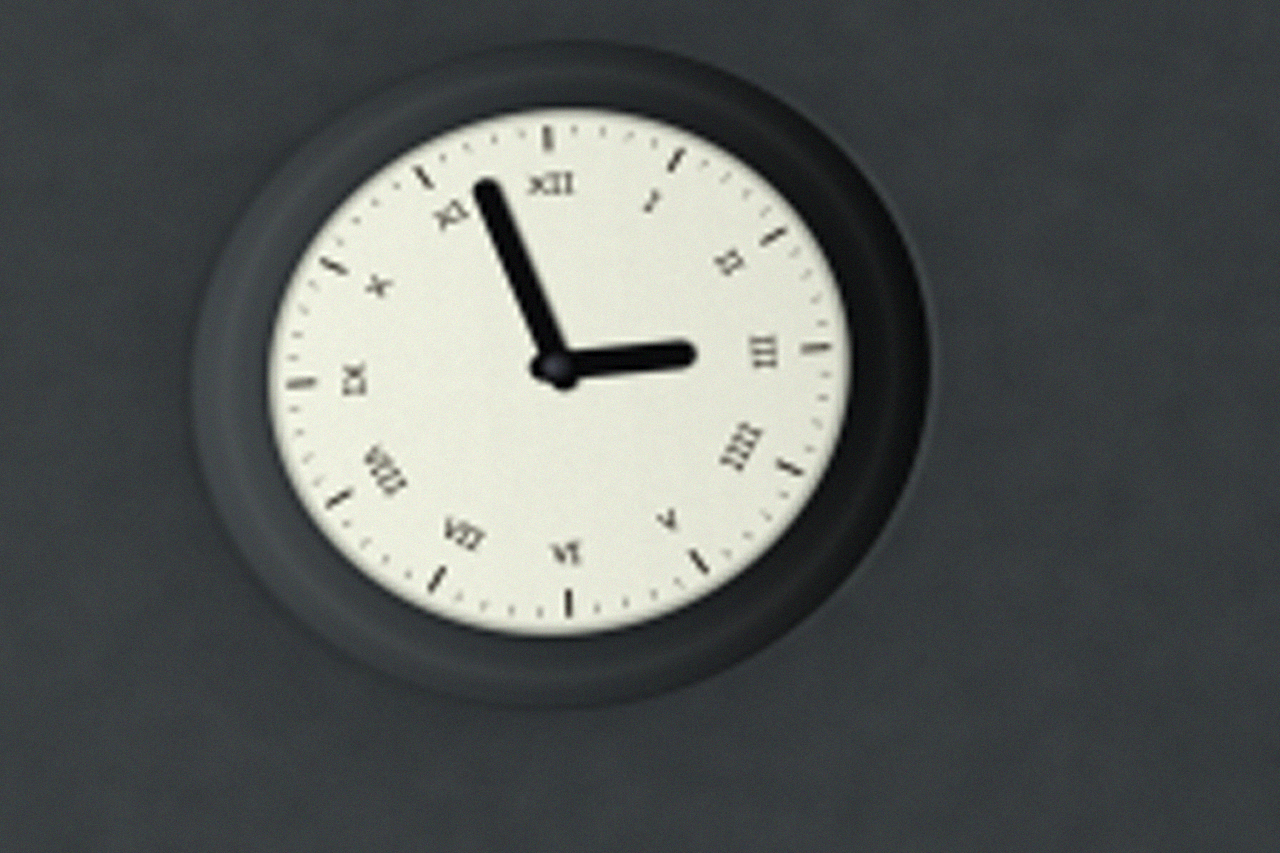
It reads {"hour": 2, "minute": 57}
